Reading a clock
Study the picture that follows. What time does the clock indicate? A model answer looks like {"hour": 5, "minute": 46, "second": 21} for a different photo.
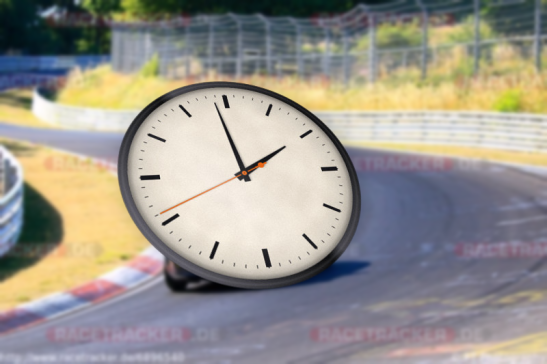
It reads {"hour": 1, "minute": 58, "second": 41}
